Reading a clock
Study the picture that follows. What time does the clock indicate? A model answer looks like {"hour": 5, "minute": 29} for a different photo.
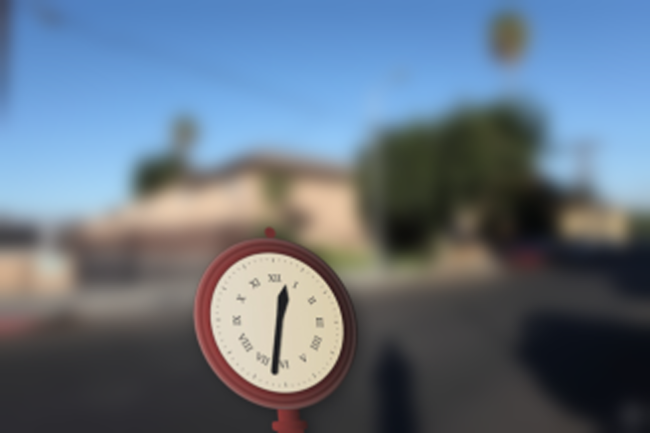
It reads {"hour": 12, "minute": 32}
